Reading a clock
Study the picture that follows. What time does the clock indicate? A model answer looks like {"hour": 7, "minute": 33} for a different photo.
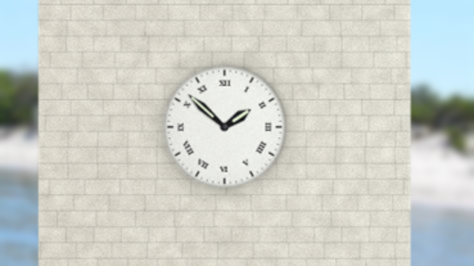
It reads {"hour": 1, "minute": 52}
